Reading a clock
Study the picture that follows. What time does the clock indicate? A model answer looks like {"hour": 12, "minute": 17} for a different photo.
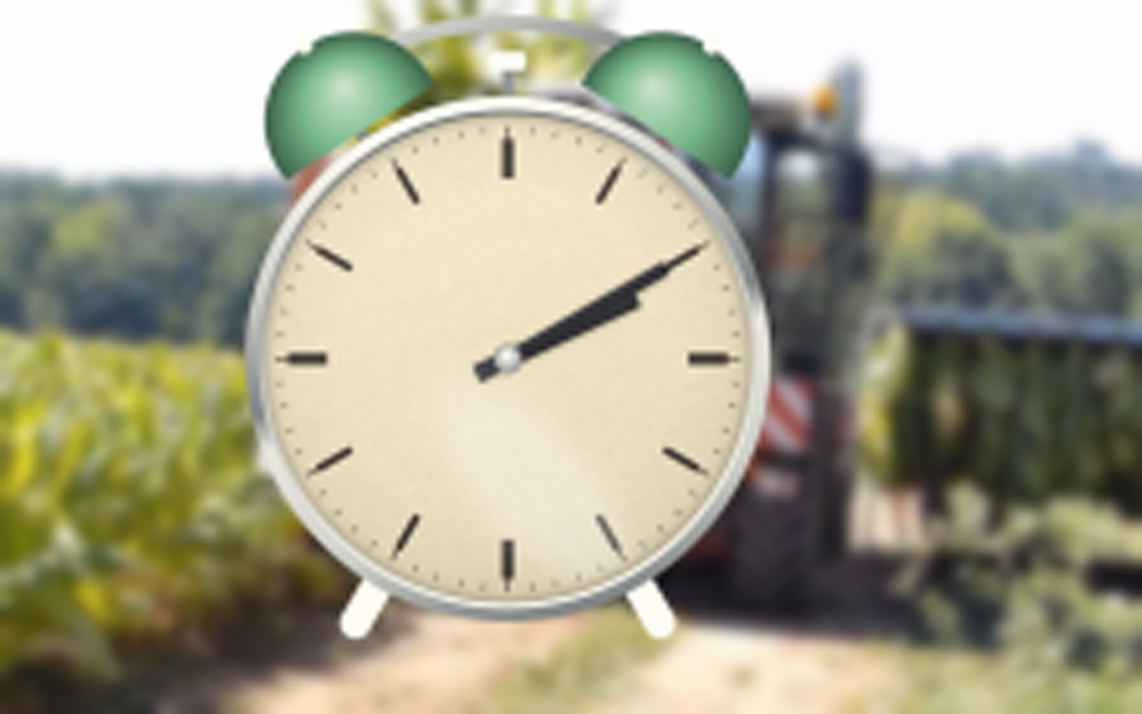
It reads {"hour": 2, "minute": 10}
